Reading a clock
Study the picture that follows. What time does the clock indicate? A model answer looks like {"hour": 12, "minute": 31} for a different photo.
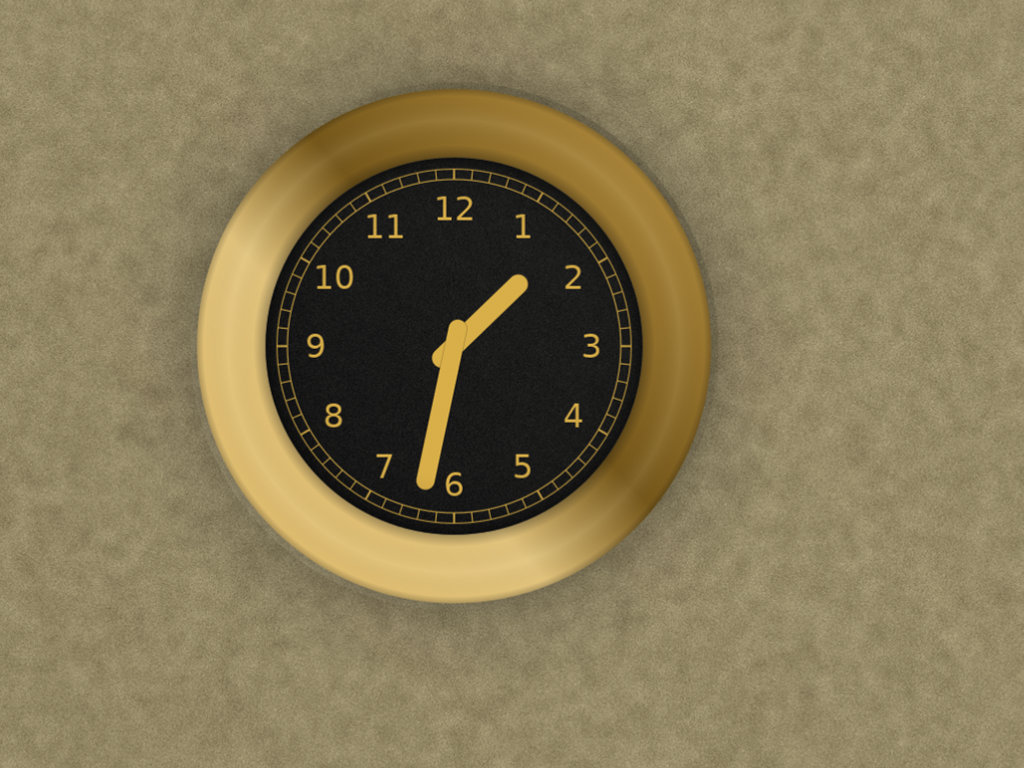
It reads {"hour": 1, "minute": 32}
